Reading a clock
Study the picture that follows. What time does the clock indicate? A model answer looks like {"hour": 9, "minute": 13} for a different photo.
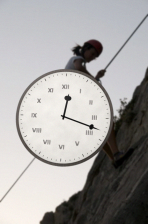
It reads {"hour": 12, "minute": 18}
